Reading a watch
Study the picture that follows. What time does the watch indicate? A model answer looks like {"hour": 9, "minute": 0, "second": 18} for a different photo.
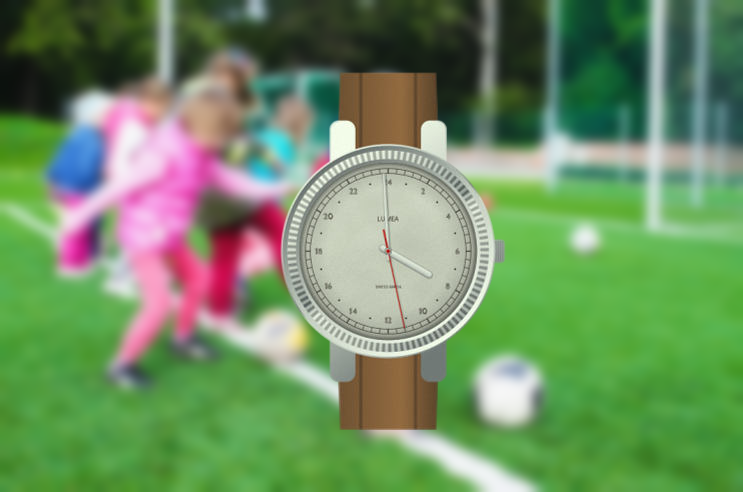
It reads {"hour": 7, "minute": 59, "second": 28}
